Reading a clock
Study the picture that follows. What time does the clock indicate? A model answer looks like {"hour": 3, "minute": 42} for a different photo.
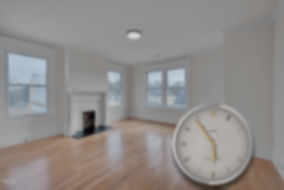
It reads {"hour": 5, "minute": 54}
